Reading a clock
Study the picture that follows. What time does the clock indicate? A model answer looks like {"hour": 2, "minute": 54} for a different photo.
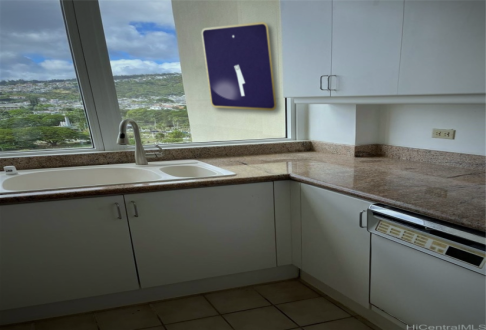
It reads {"hour": 5, "minute": 29}
